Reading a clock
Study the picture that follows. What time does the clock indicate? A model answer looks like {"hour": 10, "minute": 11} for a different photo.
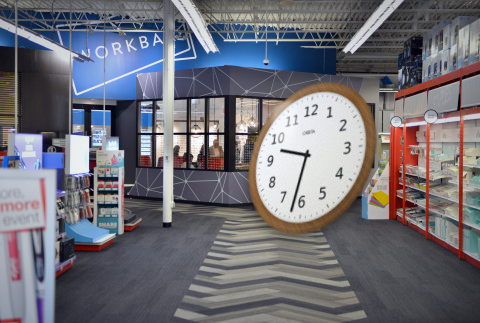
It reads {"hour": 9, "minute": 32}
